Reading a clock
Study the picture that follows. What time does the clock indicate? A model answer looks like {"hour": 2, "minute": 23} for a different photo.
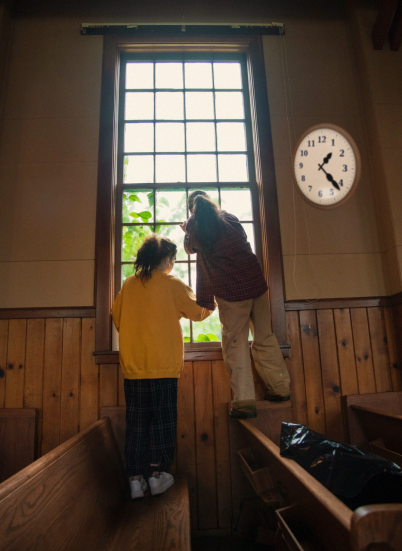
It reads {"hour": 1, "minute": 22}
